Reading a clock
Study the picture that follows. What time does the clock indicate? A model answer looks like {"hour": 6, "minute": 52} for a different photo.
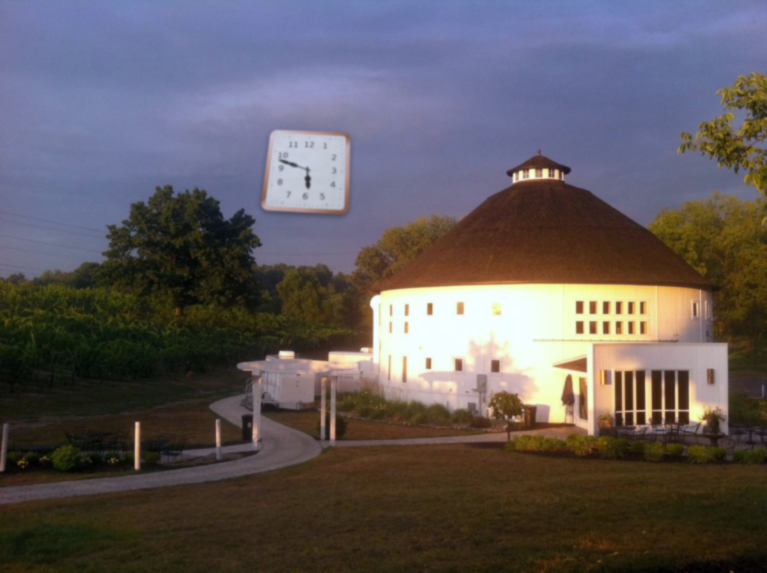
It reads {"hour": 5, "minute": 48}
